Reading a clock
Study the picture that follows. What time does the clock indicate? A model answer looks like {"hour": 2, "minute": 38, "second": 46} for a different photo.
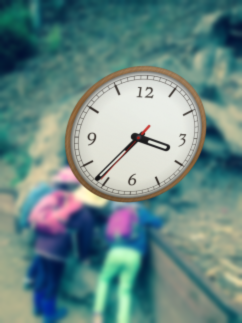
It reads {"hour": 3, "minute": 36, "second": 36}
